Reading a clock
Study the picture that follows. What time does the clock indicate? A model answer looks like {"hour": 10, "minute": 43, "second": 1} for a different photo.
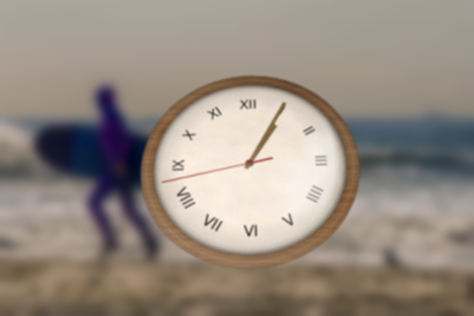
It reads {"hour": 1, "minute": 4, "second": 43}
